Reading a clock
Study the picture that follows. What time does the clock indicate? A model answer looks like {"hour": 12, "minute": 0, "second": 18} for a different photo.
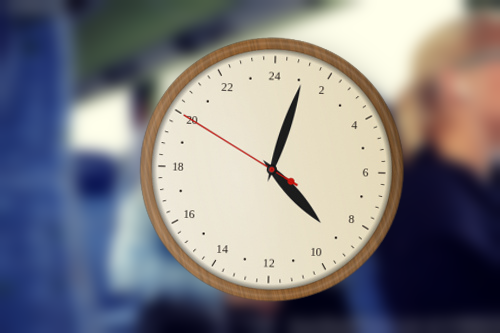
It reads {"hour": 9, "minute": 2, "second": 50}
